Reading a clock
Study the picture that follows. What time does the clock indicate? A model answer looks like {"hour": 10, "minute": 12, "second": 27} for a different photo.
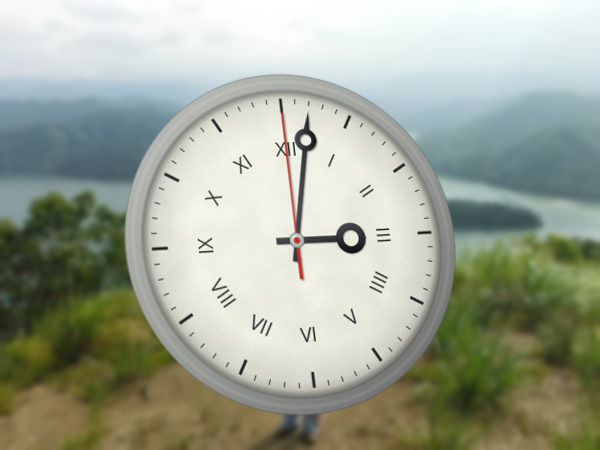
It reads {"hour": 3, "minute": 2, "second": 0}
